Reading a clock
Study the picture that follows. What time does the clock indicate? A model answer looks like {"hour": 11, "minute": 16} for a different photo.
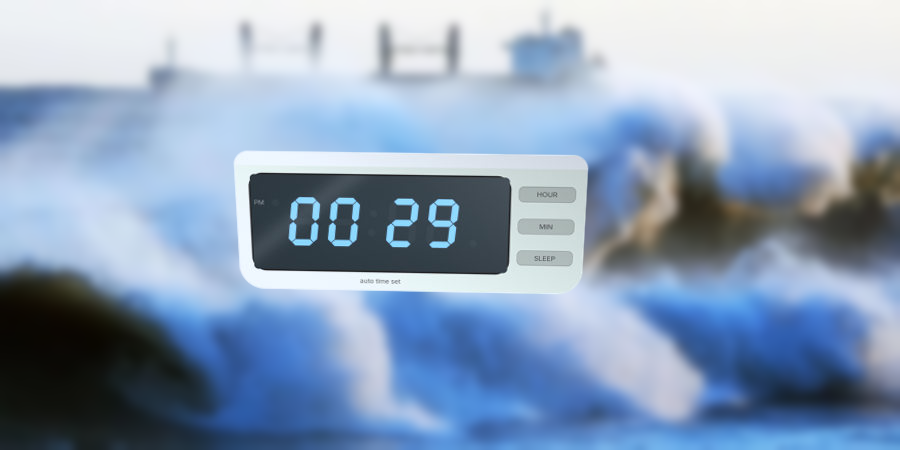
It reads {"hour": 0, "minute": 29}
